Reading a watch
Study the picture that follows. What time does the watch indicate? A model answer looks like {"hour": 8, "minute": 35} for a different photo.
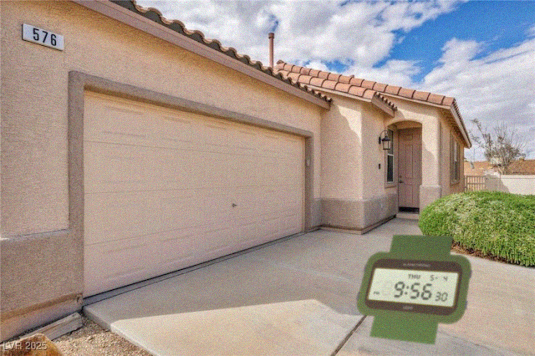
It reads {"hour": 9, "minute": 56}
